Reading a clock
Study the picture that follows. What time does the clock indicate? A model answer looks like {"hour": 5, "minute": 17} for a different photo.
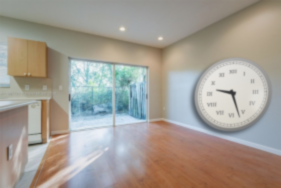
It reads {"hour": 9, "minute": 27}
